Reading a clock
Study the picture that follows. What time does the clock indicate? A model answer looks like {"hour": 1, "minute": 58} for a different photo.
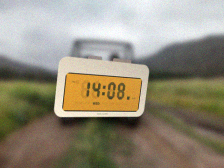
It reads {"hour": 14, "minute": 8}
